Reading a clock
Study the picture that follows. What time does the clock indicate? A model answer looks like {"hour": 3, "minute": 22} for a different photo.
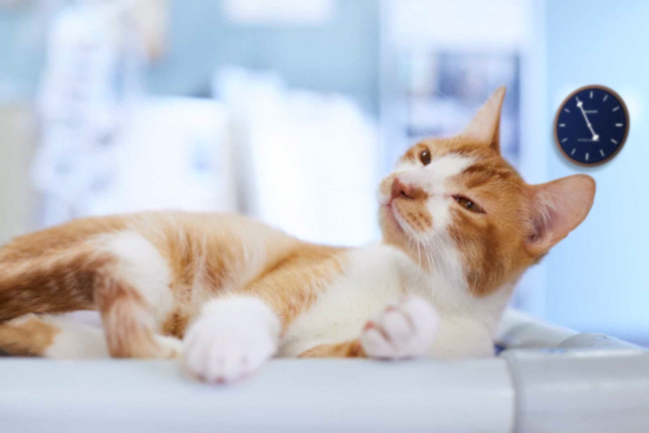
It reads {"hour": 4, "minute": 55}
